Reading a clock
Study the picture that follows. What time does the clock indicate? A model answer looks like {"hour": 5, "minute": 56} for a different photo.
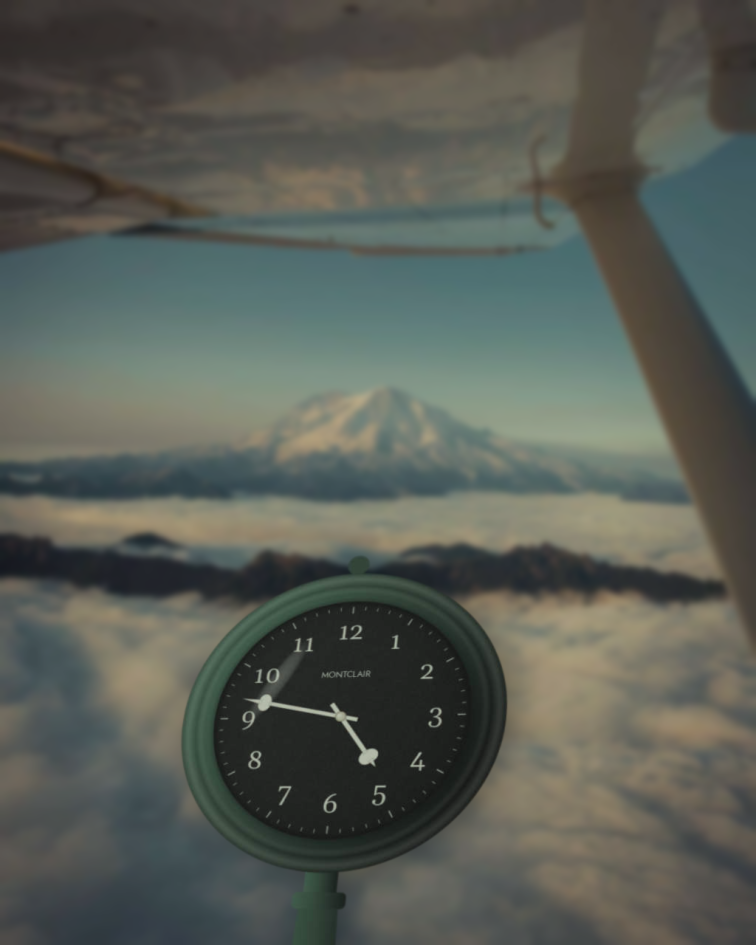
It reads {"hour": 4, "minute": 47}
